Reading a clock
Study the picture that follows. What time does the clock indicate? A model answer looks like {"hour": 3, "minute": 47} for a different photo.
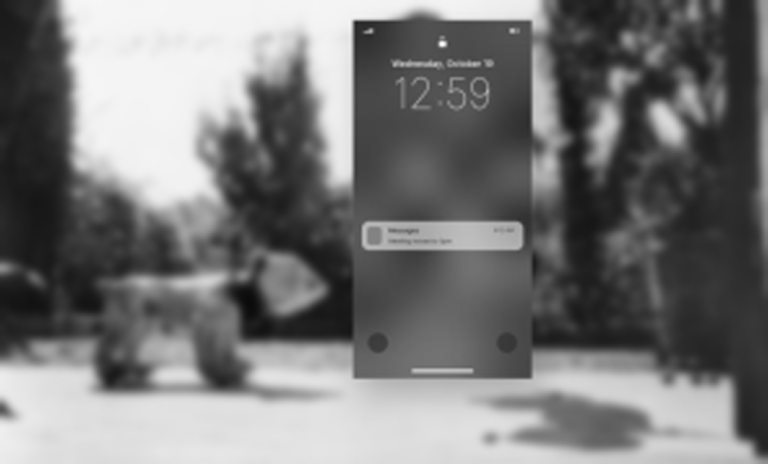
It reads {"hour": 12, "minute": 59}
